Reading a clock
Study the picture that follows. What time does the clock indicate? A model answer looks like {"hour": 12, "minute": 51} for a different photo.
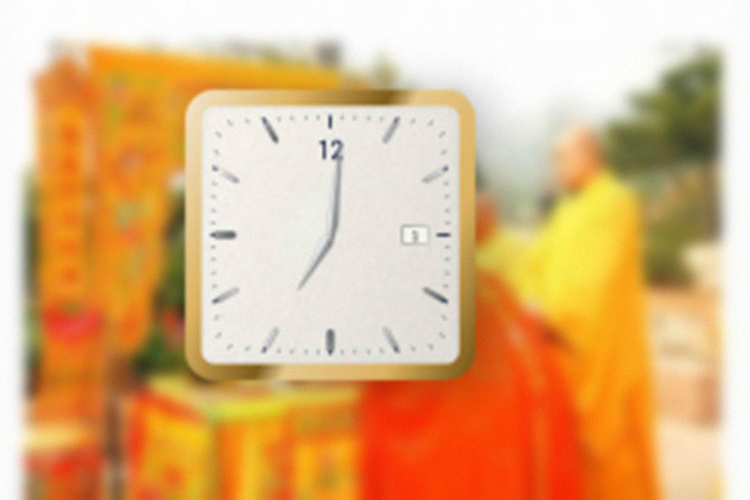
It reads {"hour": 7, "minute": 1}
